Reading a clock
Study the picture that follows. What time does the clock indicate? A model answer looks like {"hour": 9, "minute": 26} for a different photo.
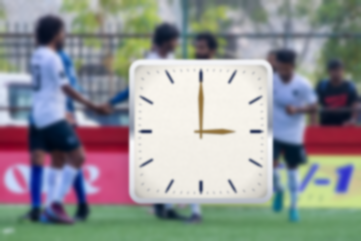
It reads {"hour": 3, "minute": 0}
